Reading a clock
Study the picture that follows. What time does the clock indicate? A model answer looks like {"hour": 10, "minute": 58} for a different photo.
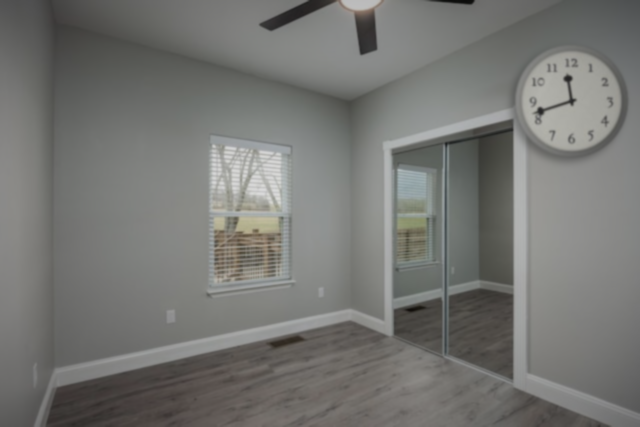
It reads {"hour": 11, "minute": 42}
